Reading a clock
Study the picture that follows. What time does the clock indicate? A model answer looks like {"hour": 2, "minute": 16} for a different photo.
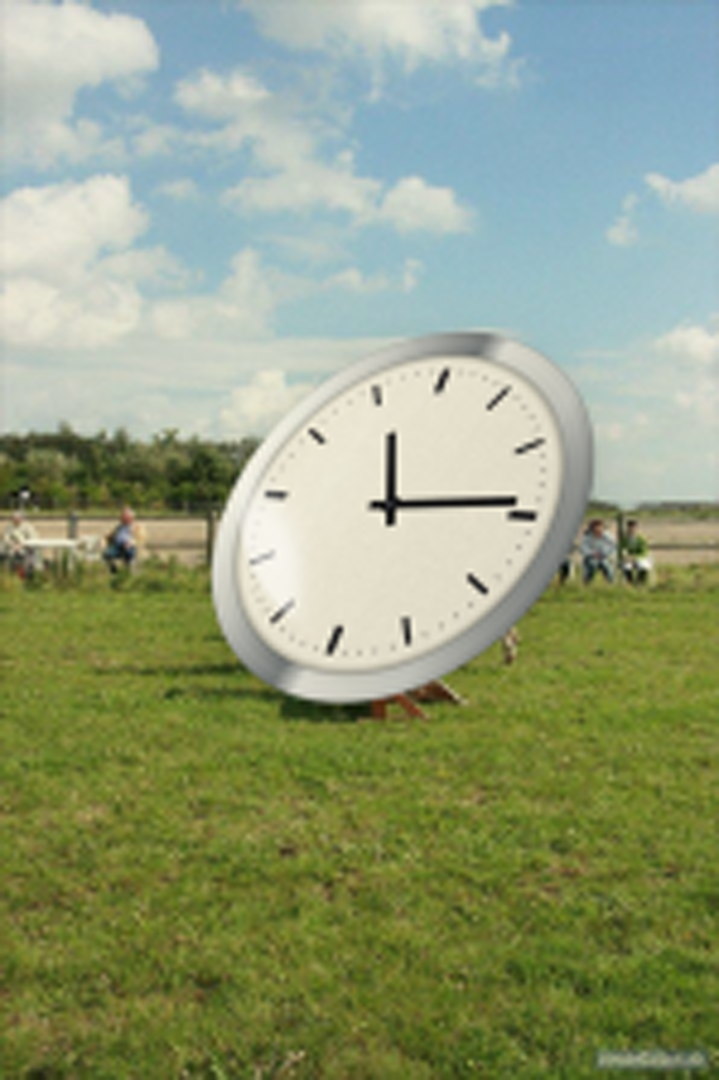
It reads {"hour": 11, "minute": 14}
